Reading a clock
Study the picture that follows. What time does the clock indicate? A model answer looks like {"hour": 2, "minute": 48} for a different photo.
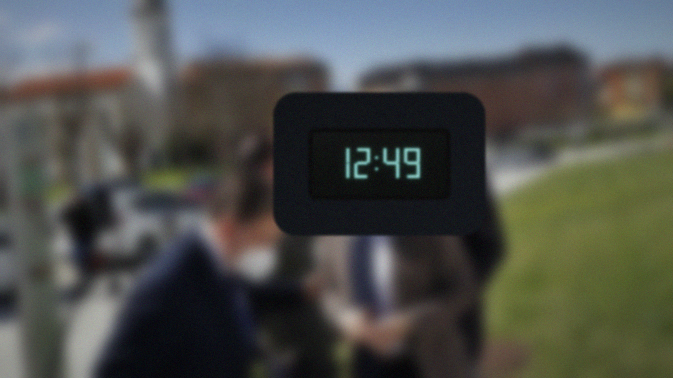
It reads {"hour": 12, "minute": 49}
